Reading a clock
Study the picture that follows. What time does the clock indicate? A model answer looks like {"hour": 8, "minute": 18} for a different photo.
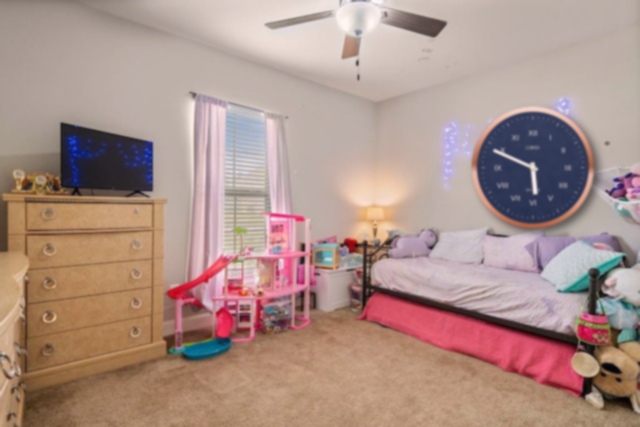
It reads {"hour": 5, "minute": 49}
